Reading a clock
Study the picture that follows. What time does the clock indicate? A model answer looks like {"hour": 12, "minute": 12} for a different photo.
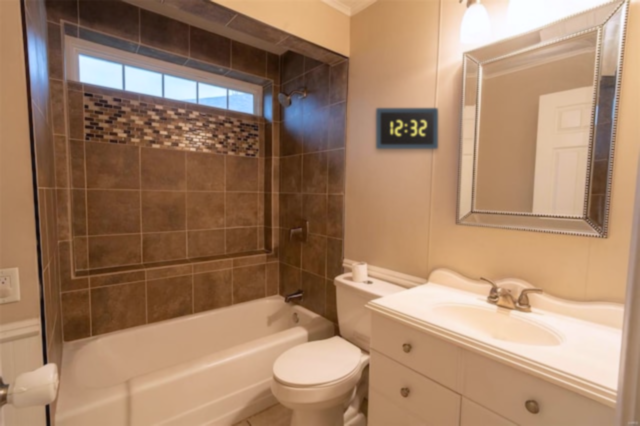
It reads {"hour": 12, "minute": 32}
